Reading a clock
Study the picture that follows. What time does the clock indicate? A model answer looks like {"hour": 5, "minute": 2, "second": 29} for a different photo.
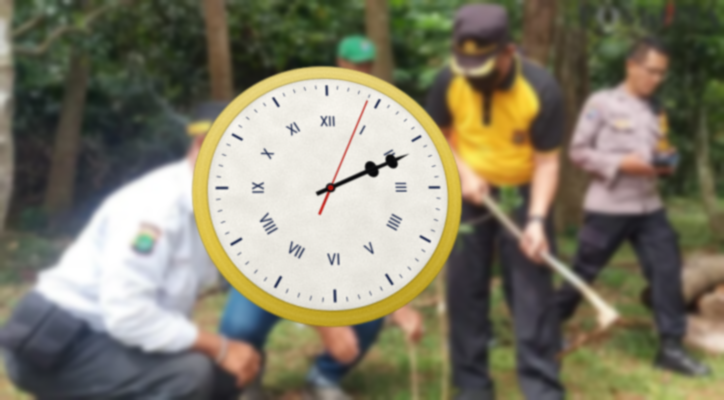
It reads {"hour": 2, "minute": 11, "second": 4}
